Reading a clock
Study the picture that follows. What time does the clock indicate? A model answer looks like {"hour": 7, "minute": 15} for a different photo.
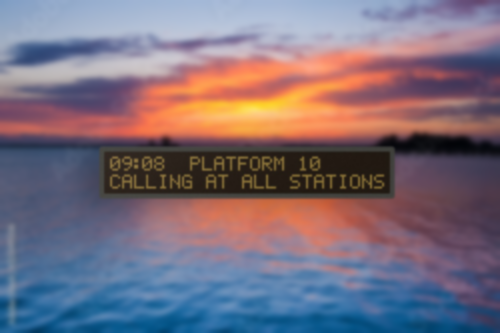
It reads {"hour": 9, "minute": 8}
